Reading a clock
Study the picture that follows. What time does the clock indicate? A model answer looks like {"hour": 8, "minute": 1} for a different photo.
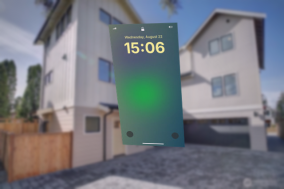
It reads {"hour": 15, "minute": 6}
